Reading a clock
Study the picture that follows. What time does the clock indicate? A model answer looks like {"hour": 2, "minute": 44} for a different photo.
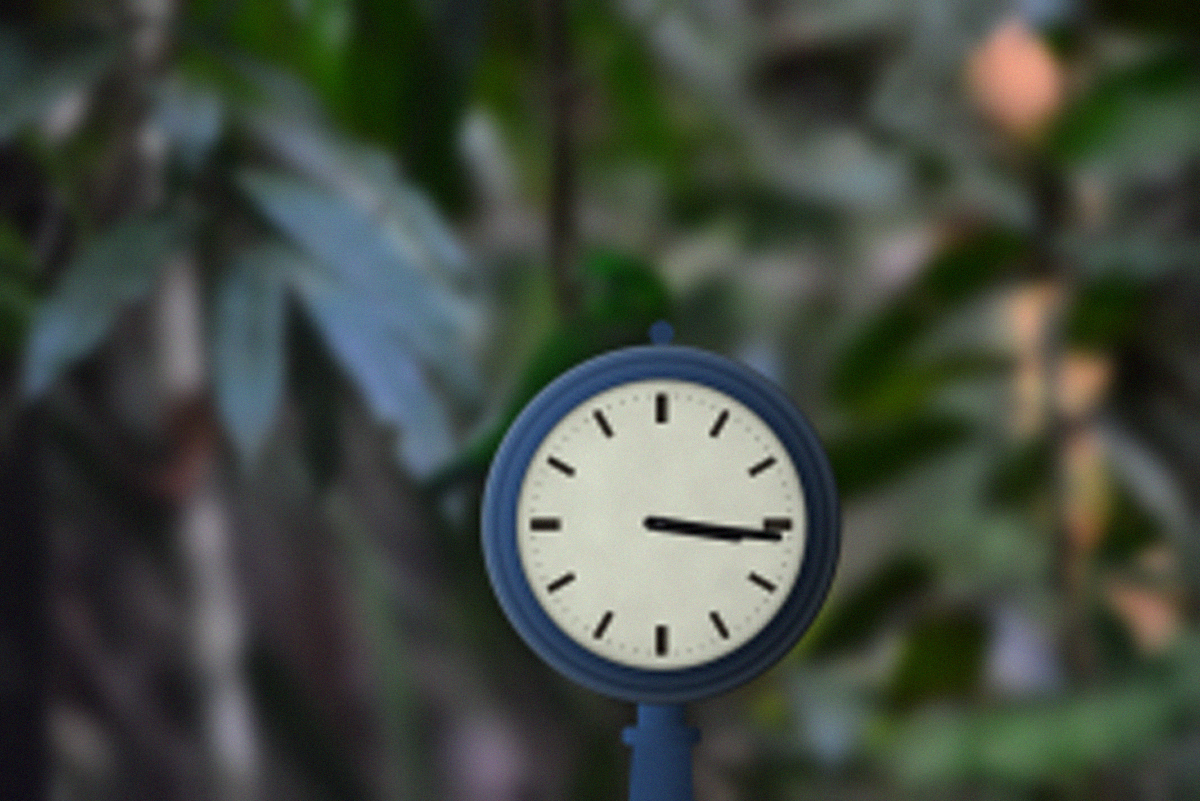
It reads {"hour": 3, "minute": 16}
